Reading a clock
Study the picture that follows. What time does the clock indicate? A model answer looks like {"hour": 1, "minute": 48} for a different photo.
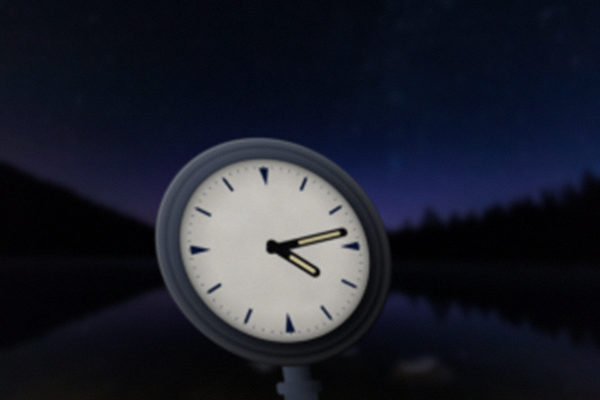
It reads {"hour": 4, "minute": 13}
